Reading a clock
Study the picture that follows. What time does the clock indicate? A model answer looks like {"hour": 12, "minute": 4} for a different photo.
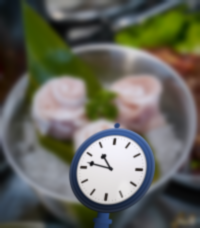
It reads {"hour": 10, "minute": 47}
